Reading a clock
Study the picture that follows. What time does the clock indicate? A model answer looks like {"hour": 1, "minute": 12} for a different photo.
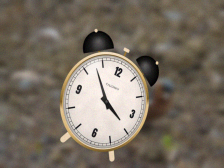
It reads {"hour": 3, "minute": 53}
